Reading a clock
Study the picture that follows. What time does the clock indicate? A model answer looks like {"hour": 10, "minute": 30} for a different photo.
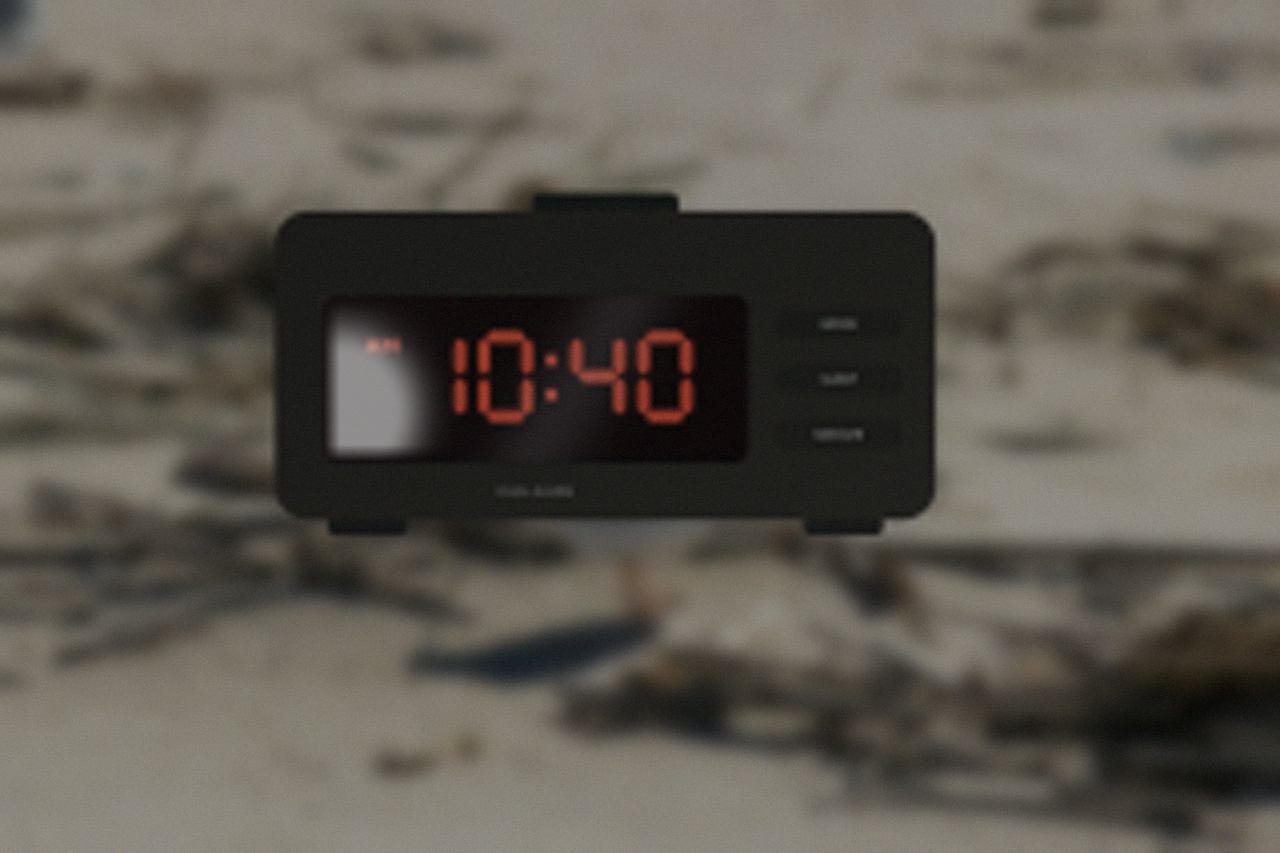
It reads {"hour": 10, "minute": 40}
